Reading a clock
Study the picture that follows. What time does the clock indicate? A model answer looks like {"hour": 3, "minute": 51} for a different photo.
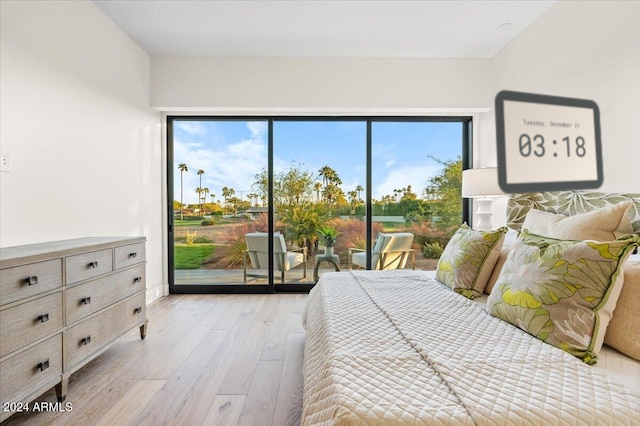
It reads {"hour": 3, "minute": 18}
